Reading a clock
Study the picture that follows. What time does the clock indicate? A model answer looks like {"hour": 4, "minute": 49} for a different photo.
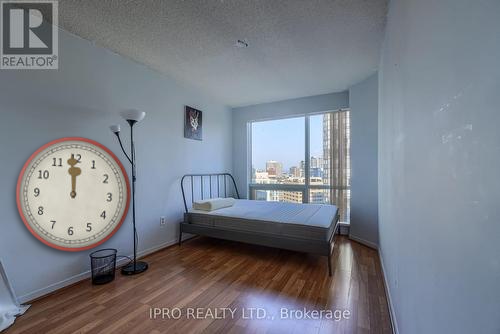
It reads {"hour": 11, "minute": 59}
